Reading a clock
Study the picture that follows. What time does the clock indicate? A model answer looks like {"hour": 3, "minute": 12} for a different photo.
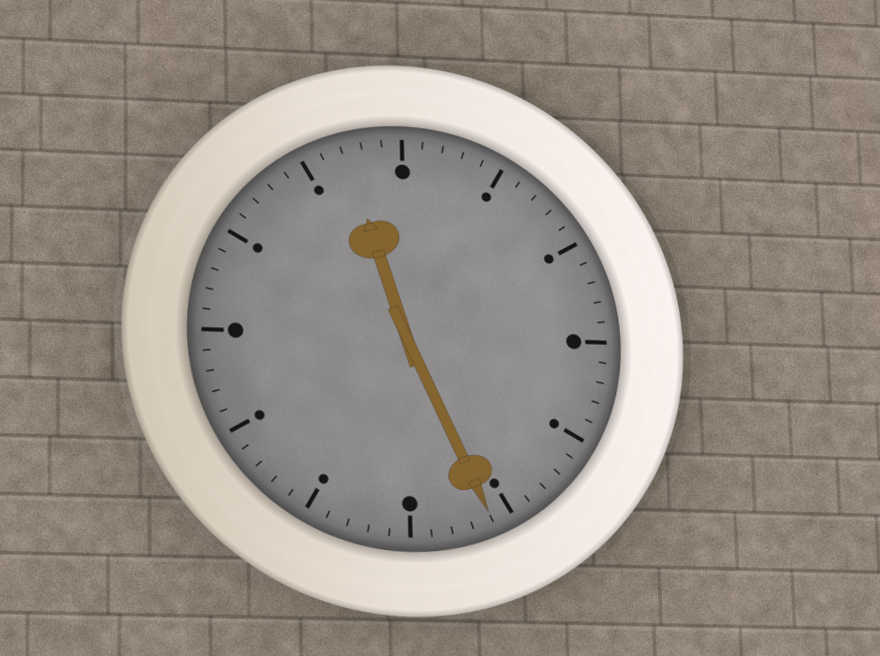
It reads {"hour": 11, "minute": 26}
